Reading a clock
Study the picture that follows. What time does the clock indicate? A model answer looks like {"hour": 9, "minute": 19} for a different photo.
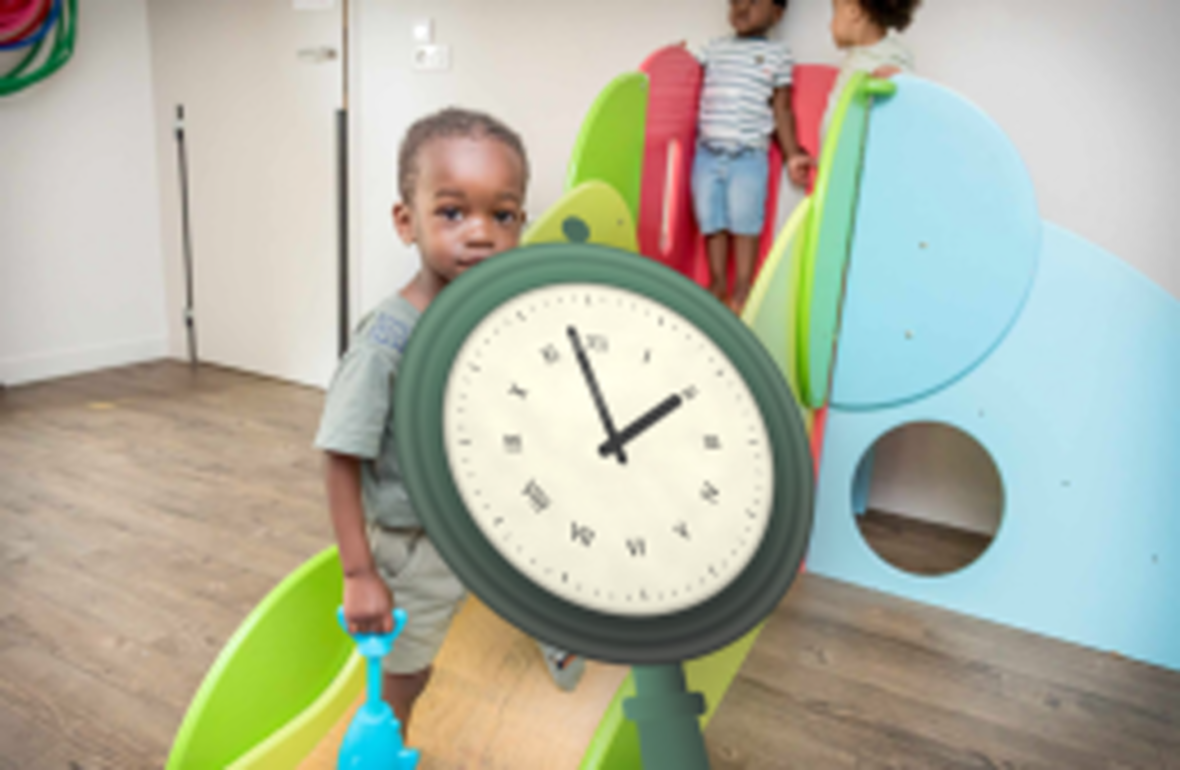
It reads {"hour": 1, "minute": 58}
